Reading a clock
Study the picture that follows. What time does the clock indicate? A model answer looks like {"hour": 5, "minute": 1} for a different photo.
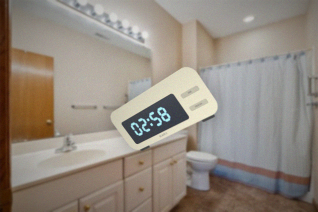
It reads {"hour": 2, "minute": 58}
